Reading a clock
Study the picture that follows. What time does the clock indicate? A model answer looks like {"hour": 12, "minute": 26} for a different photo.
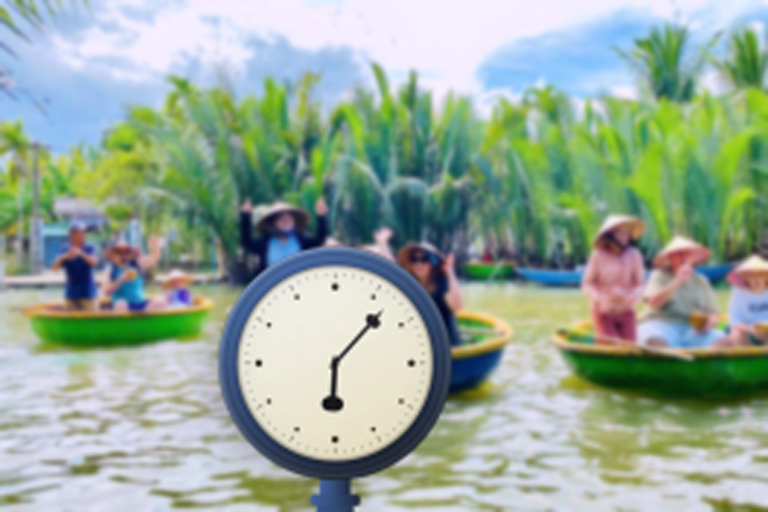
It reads {"hour": 6, "minute": 7}
